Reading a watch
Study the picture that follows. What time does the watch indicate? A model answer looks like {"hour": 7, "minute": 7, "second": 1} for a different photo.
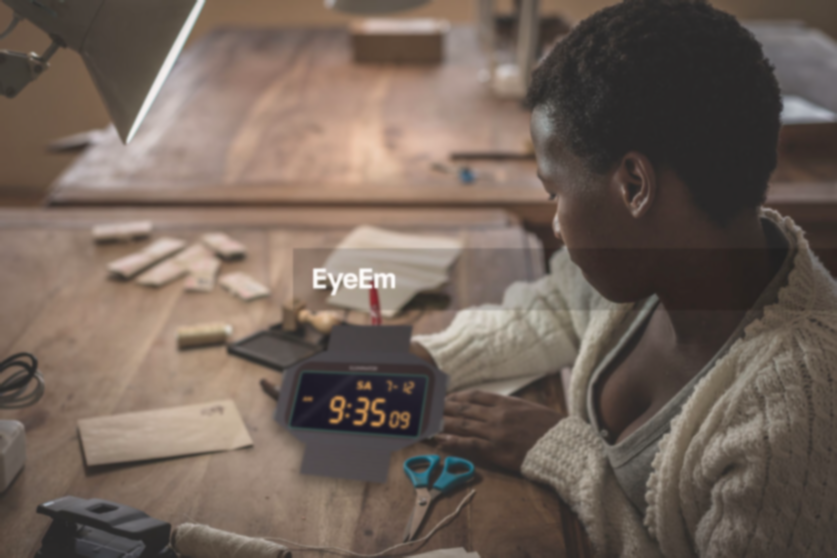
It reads {"hour": 9, "minute": 35, "second": 9}
